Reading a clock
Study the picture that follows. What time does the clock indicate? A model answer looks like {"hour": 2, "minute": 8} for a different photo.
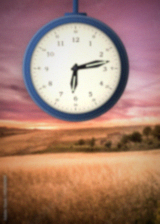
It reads {"hour": 6, "minute": 13}
